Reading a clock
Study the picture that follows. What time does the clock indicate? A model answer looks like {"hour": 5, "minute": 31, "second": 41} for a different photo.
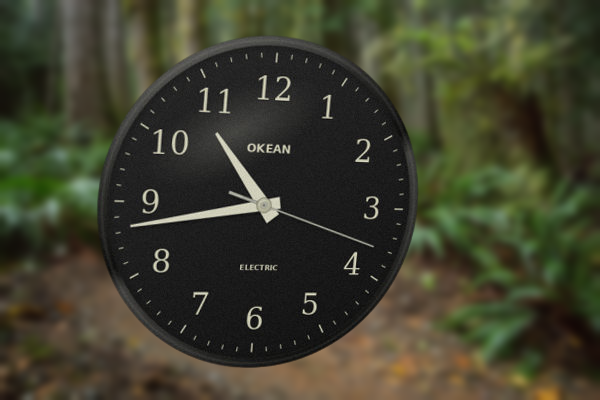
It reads {"hour": 10, "minute": 43, "second": 18}
